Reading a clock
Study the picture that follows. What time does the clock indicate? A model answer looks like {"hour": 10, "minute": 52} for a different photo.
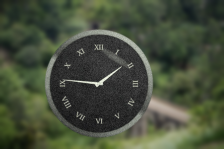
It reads {"hour": 1, "minute": 46}
